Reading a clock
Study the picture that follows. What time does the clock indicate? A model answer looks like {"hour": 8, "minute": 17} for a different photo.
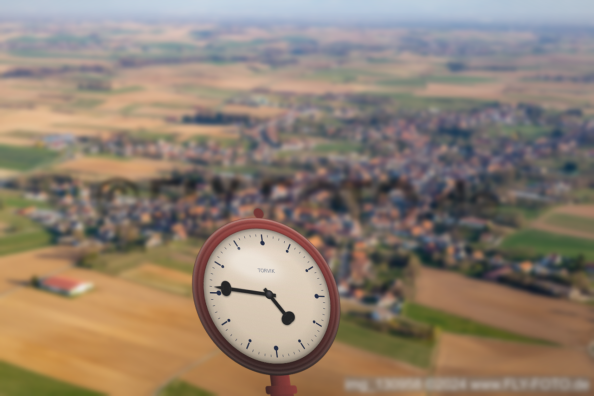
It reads {"hour": 4, "minute": 46}
